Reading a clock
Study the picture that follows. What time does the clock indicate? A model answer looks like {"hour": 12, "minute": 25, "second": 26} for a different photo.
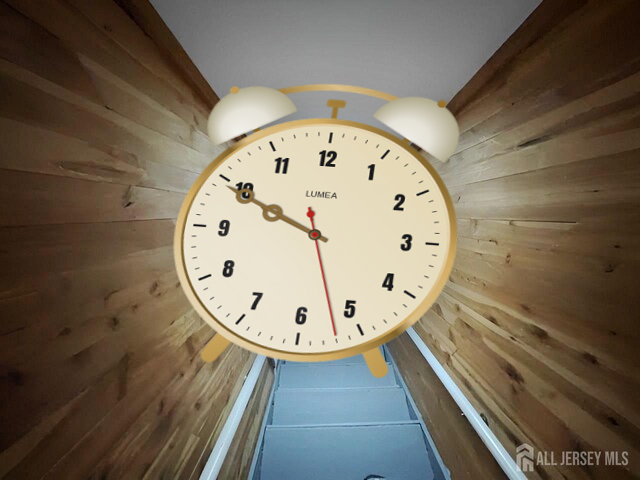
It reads {"hour": 9, "minute": 49, "second": 27}
